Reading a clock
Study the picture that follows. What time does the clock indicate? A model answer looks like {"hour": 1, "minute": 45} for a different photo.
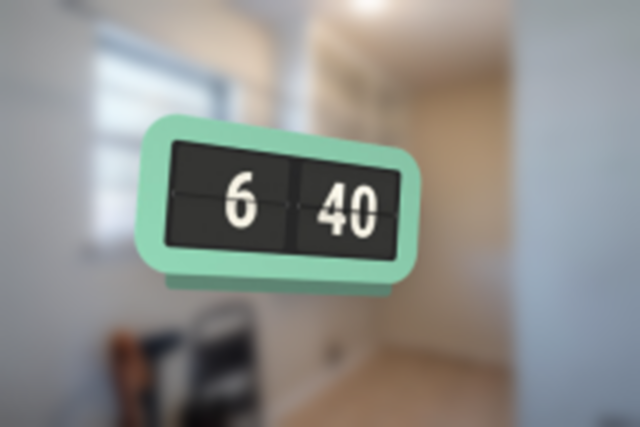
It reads {"hour": 6, "minute": 40}
